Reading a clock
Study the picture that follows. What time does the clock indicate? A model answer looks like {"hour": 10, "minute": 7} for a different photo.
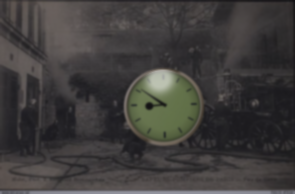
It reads {"hour": 8, "minute": 51}
